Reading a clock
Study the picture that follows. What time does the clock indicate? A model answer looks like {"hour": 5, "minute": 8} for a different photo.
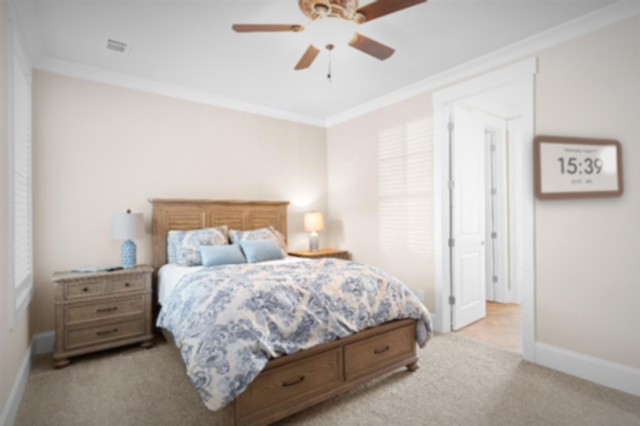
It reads {"hour": 15, "minute": 39}
